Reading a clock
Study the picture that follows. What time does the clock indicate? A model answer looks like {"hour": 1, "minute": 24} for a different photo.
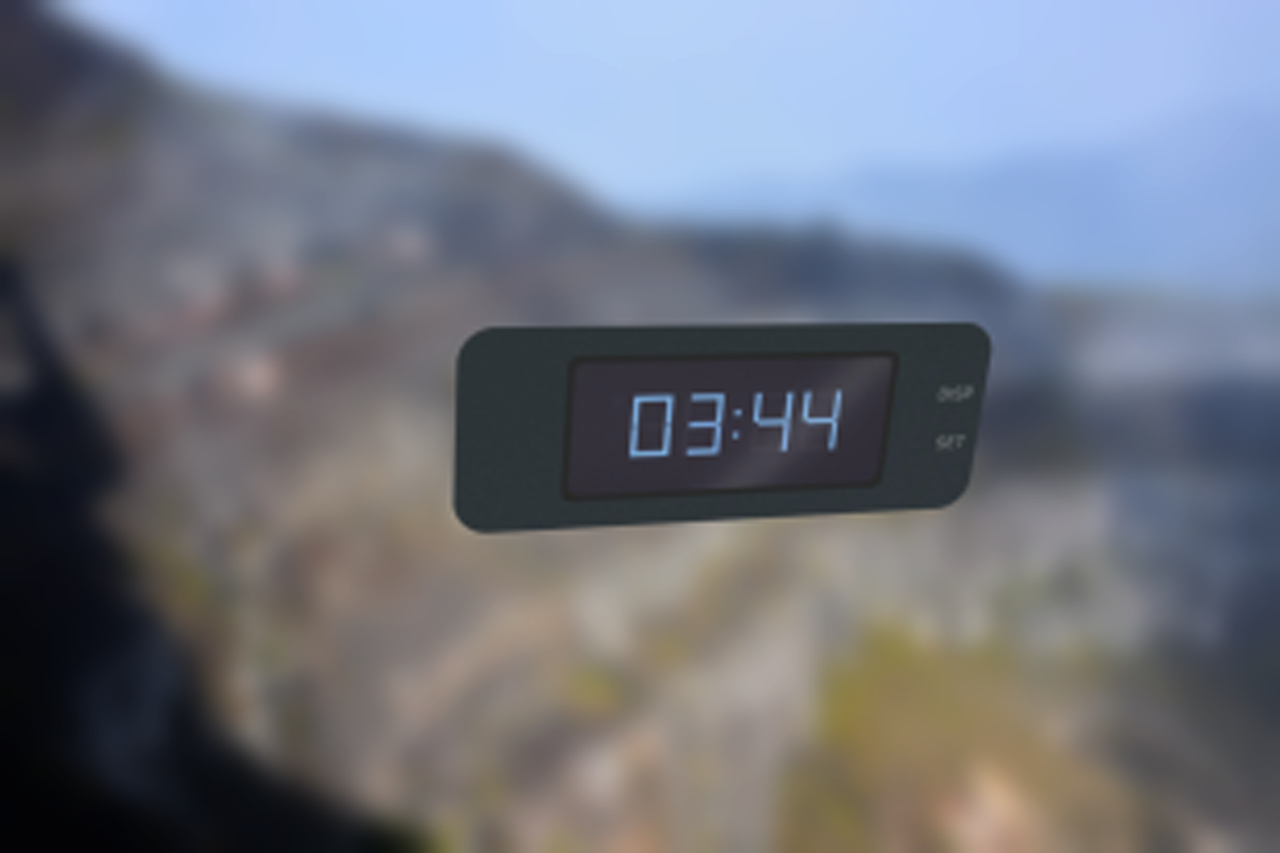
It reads {"hour": 3, "minute": 44}
